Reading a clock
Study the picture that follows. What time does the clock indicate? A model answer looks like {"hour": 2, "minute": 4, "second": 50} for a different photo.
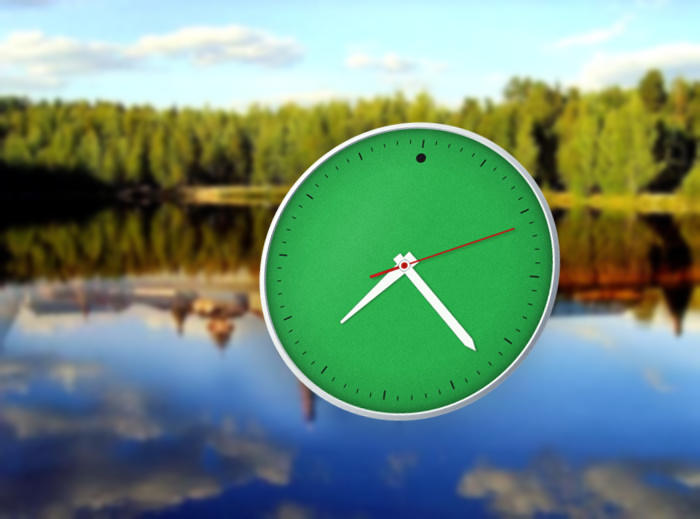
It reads {"hour": 7, "minute": 22, "second": 11}
